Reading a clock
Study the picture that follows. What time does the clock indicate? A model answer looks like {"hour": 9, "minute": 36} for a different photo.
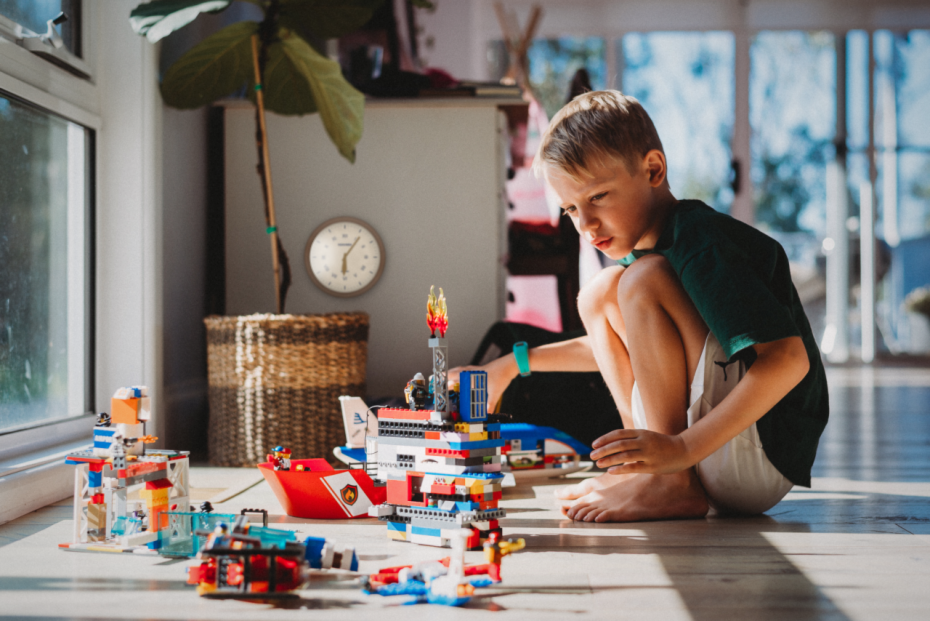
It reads {"hour": 6, "minute": 6}
